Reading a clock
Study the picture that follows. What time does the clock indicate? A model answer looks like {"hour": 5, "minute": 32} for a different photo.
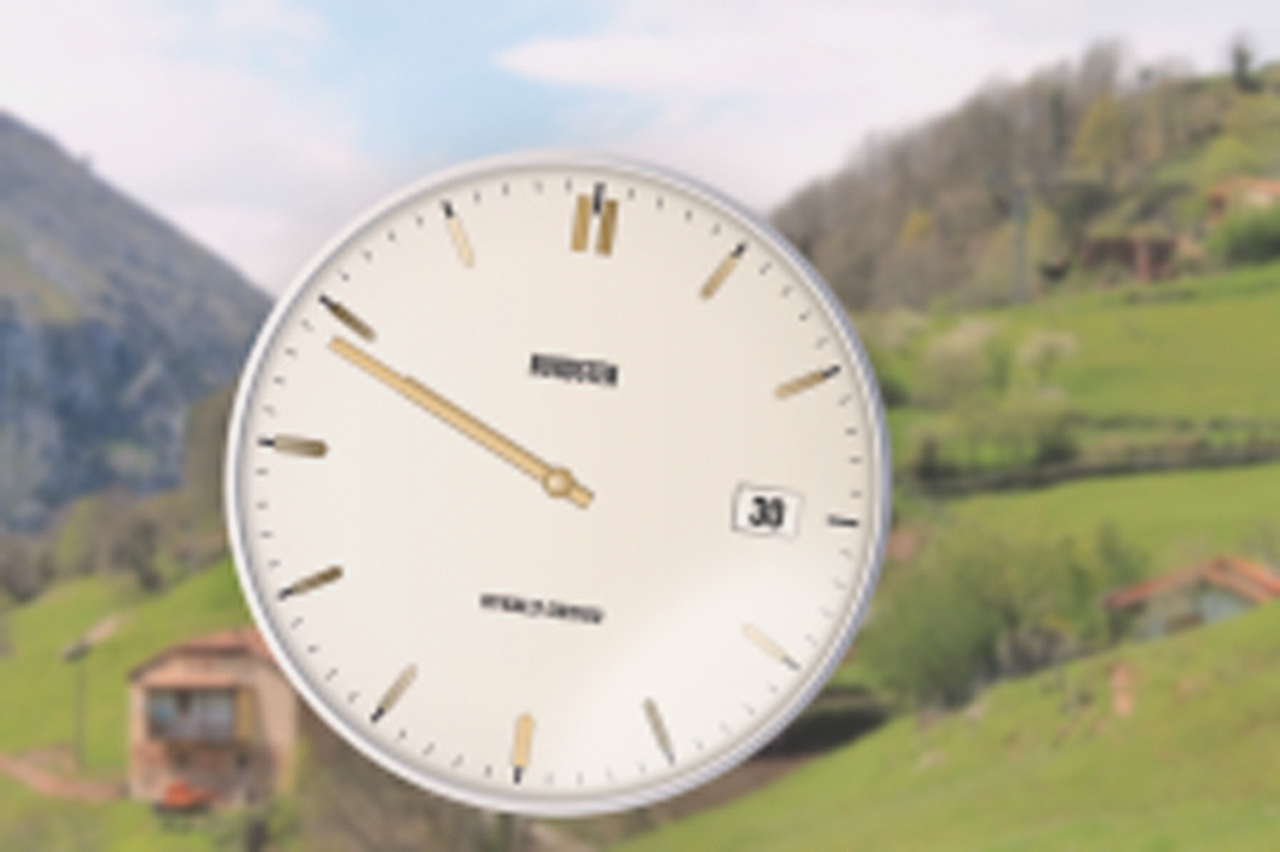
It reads {"hour": 9, "minute": 49}
